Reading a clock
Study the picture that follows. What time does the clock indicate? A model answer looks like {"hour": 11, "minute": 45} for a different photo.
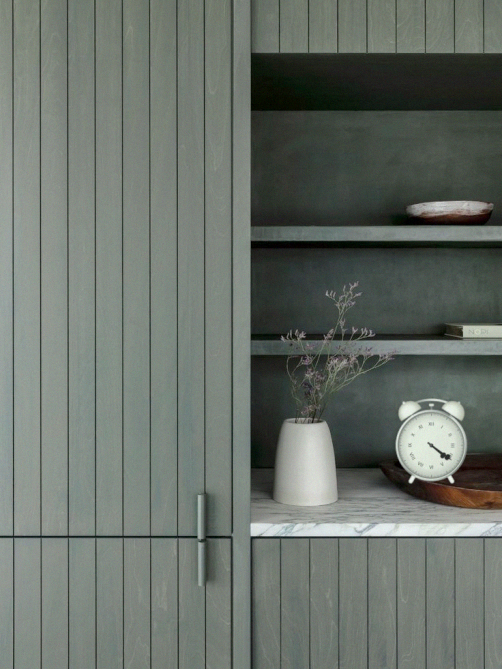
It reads {"hour": 4, "minute": 21}
